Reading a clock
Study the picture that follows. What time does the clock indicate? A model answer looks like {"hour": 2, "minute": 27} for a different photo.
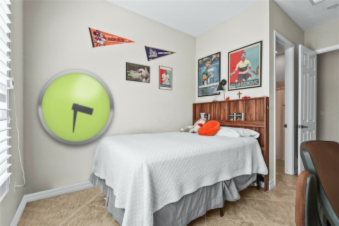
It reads {"hour": 3, "minute": 31}
